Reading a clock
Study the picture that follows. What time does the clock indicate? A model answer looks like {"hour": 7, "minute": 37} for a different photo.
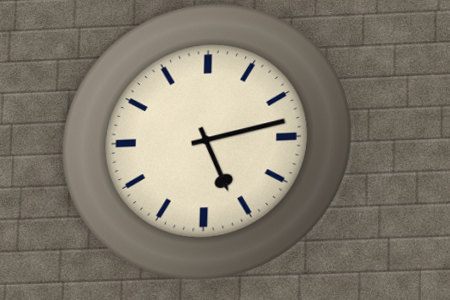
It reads {"hour": 5, "minute": 13}
